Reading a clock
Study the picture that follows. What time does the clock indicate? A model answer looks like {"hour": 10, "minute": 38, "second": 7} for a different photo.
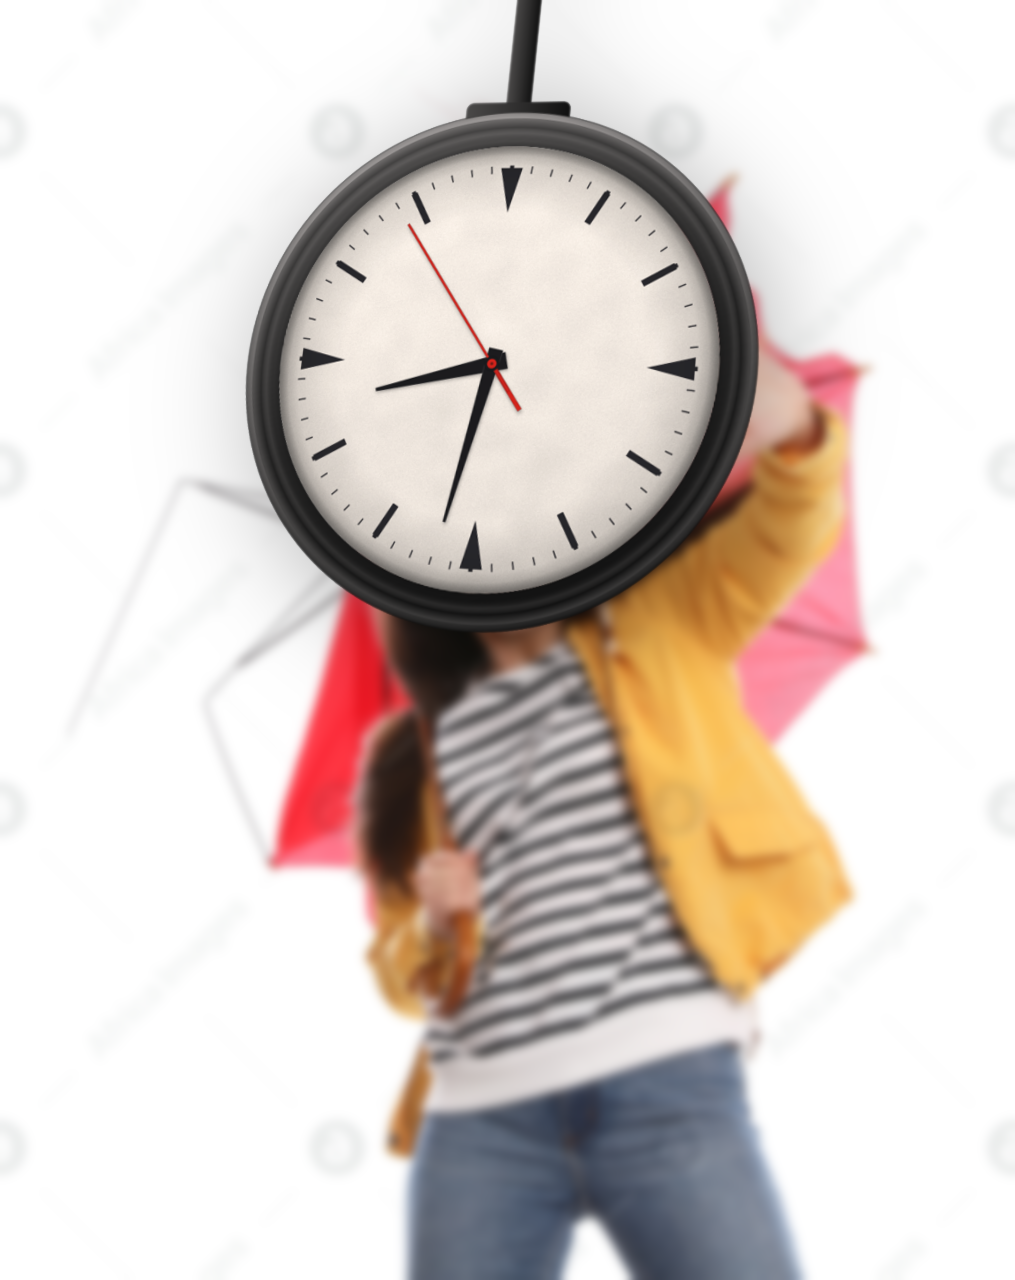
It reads {"hour": 8, "minute": 31, "second": 54}
